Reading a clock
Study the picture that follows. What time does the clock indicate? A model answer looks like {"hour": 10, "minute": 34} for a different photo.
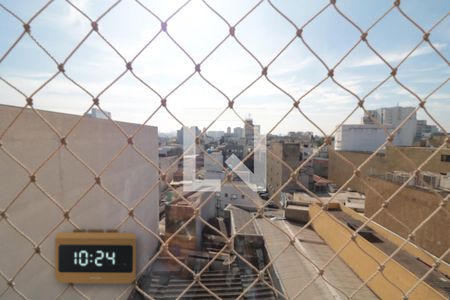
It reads {"hour": 10, "minute": 24}
